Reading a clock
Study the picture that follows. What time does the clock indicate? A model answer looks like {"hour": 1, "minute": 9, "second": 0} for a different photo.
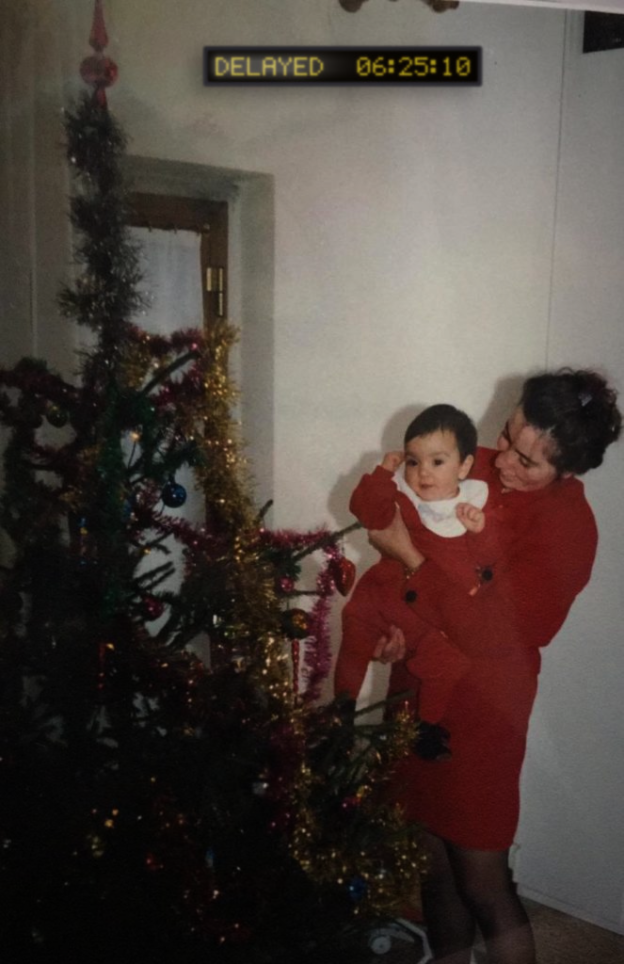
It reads {"hour": 6, "minute": 25, "second": 10}
